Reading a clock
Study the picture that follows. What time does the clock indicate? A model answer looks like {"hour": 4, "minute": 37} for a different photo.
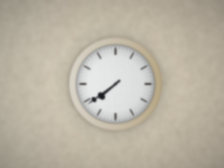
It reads {"hour": 7, "minute": 39}
